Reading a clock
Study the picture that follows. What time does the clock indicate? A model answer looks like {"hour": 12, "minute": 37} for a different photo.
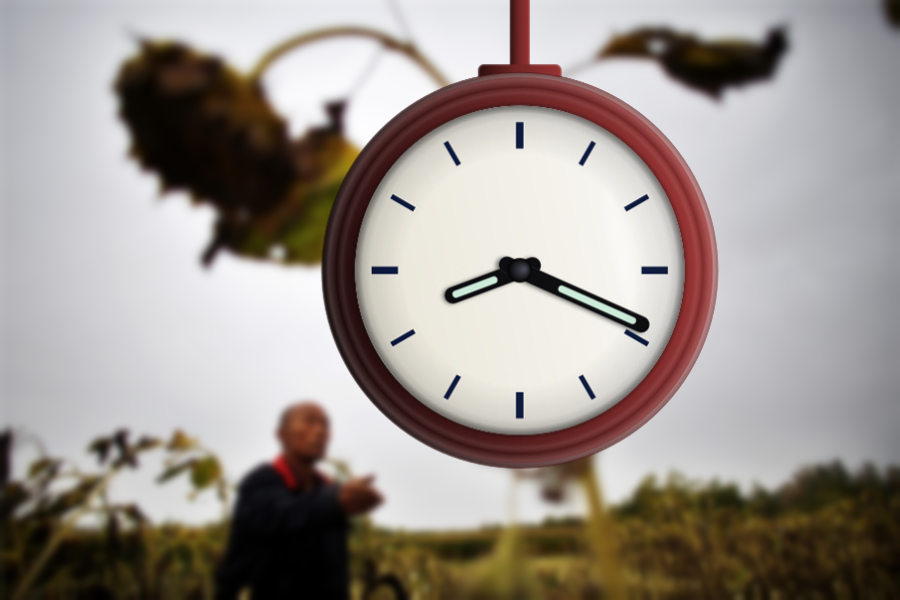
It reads {"hour": 8, "minute": 19}
